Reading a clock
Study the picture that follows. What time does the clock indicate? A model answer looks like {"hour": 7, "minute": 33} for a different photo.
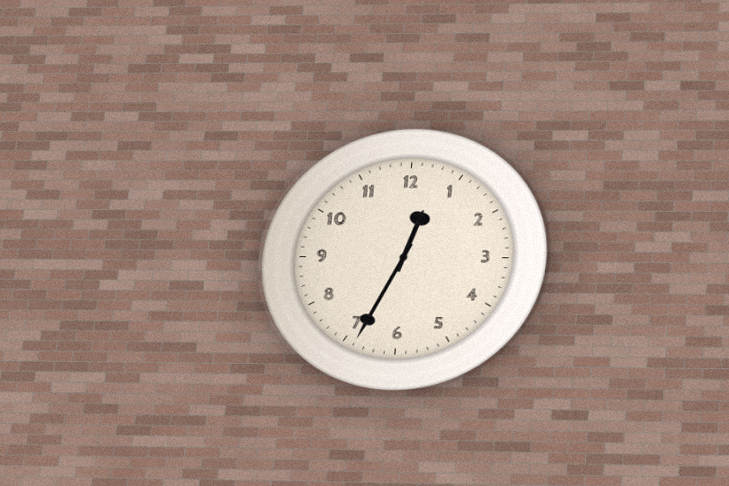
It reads {"hour": 12, "minute": 34}
